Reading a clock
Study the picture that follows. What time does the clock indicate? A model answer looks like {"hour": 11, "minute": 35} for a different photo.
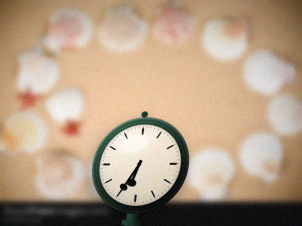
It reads {"hour": 6, "minute": 35}
